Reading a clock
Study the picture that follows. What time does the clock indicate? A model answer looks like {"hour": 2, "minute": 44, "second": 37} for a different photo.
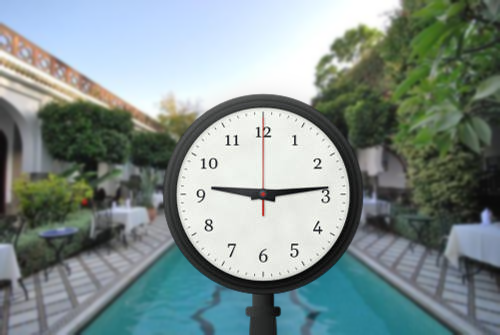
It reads {"hour": 9, "minute": 14, "second": 0}
